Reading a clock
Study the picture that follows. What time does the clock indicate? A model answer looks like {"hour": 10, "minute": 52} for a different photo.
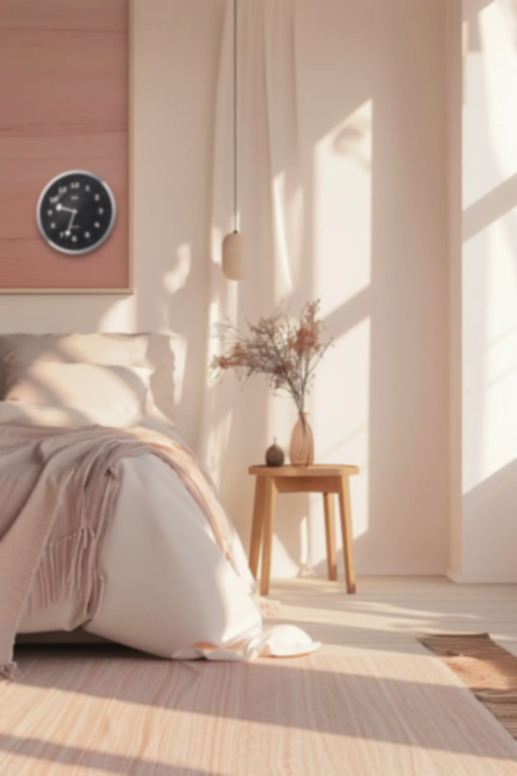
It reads {"hour": 9, "minute": 33}
